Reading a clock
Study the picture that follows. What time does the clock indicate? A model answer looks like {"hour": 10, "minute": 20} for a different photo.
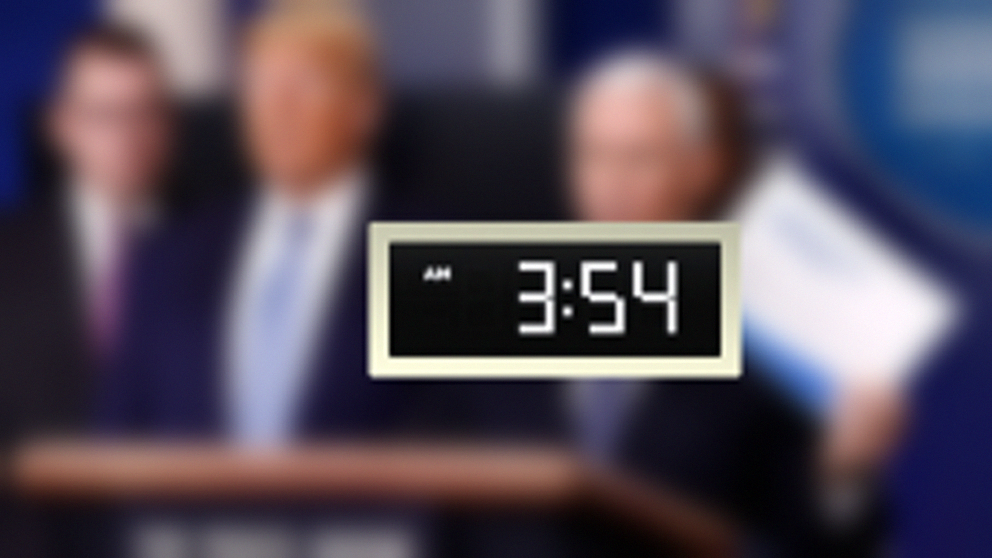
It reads {"hour": 3, "minute": 54}
